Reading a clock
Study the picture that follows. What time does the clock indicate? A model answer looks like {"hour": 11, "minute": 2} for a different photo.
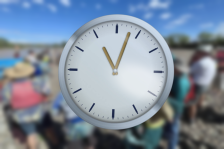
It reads {"hour": 11, "minute": 3}
